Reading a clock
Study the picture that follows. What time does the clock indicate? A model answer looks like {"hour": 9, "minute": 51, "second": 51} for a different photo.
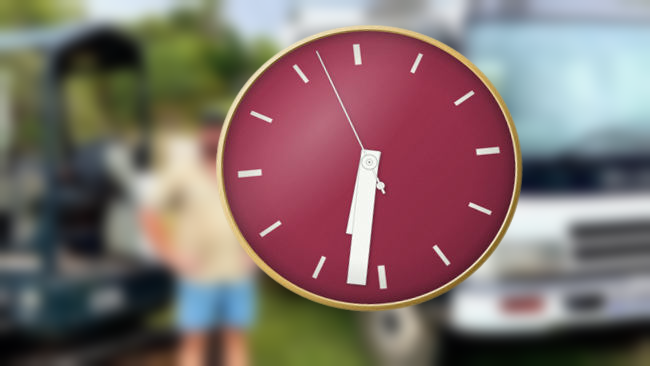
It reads {"hour": 6, "minute": 31, "second": 57}
